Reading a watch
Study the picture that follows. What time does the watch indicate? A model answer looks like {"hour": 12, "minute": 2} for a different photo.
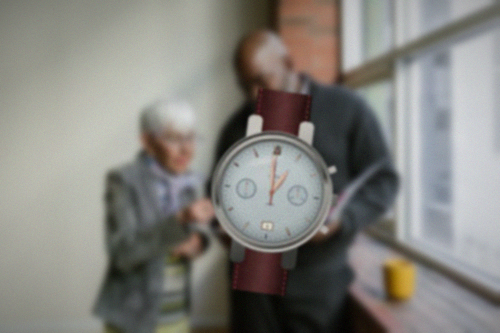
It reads {"hour": 12, "minute": 59}
